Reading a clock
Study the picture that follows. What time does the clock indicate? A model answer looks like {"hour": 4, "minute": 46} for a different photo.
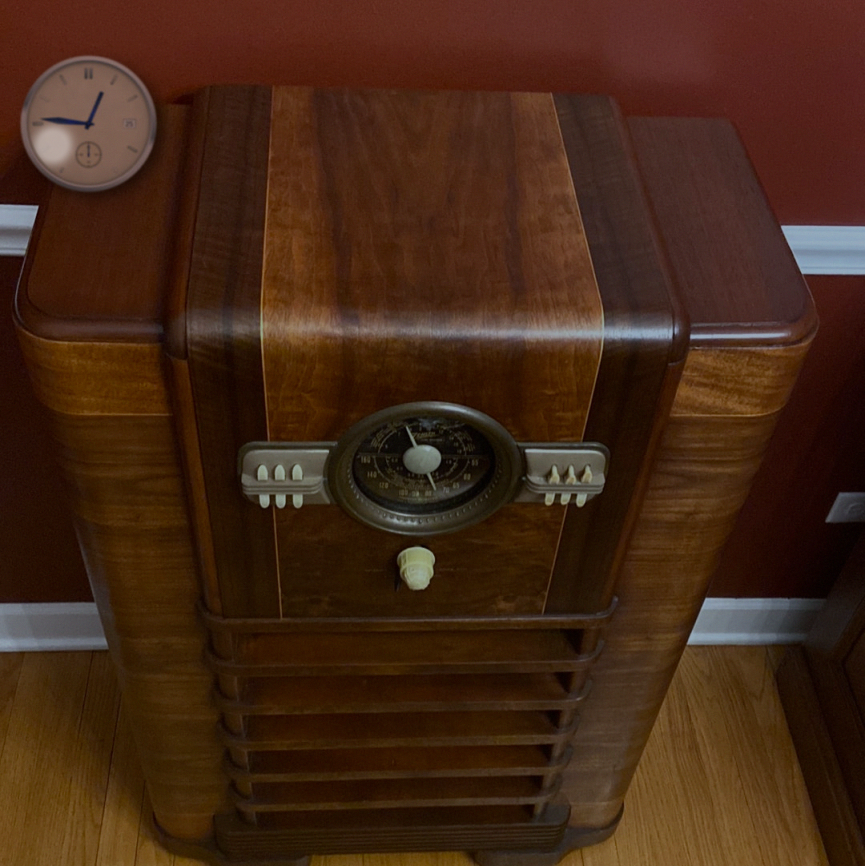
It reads {"hour": 12, "minute": 46}
